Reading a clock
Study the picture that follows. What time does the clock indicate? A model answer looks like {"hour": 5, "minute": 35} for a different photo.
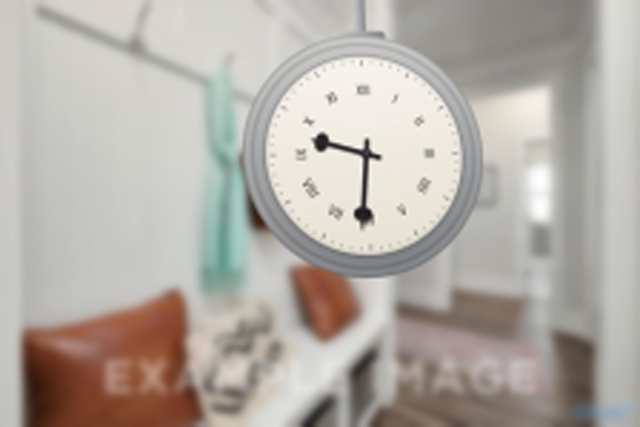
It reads {"hour": 9, "minute": 31}
